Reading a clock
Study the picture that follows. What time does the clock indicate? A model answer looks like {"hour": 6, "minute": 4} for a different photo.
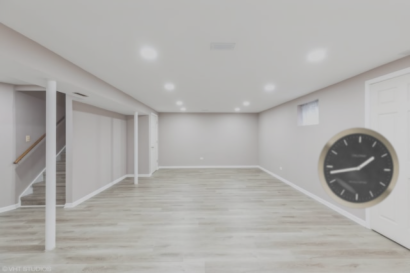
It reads {"hour": 1, "minute": 43}
